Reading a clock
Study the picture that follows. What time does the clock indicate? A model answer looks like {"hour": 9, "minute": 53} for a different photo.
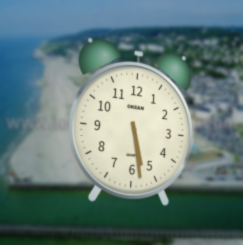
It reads {"hour": 5, "minute": 28}
